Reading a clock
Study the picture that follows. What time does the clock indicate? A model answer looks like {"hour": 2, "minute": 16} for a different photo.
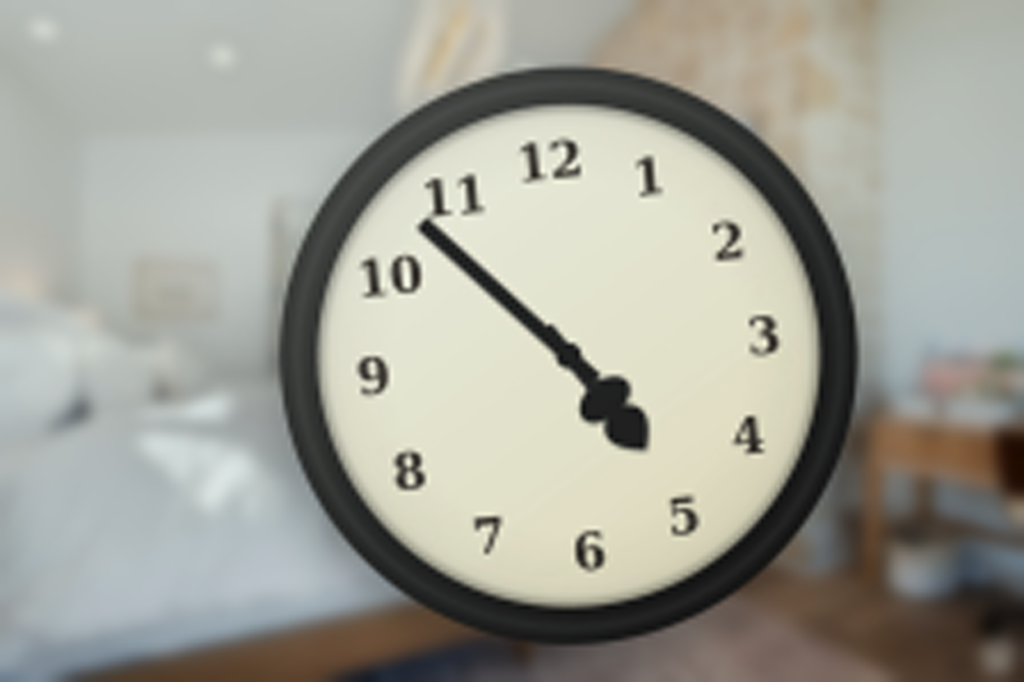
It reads {"hour": 4, "minute": 53}
